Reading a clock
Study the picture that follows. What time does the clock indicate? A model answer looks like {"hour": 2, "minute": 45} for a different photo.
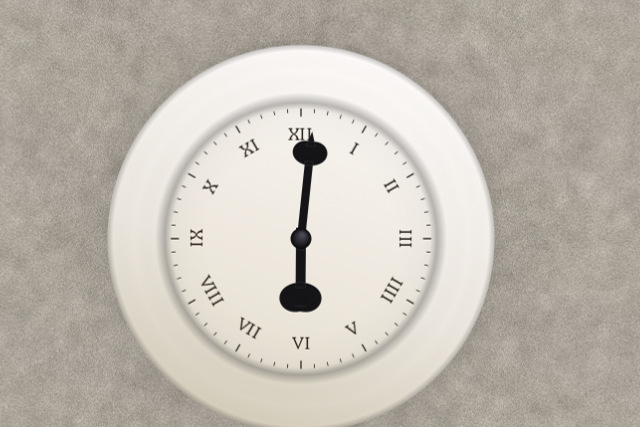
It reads {"hour": 6, "minute": 1}
